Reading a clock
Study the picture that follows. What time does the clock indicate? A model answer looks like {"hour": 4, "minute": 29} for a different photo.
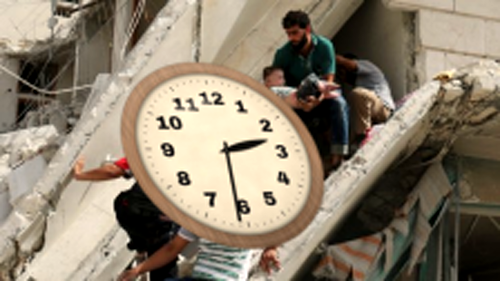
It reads {"hour": 2, "minute": 31}
